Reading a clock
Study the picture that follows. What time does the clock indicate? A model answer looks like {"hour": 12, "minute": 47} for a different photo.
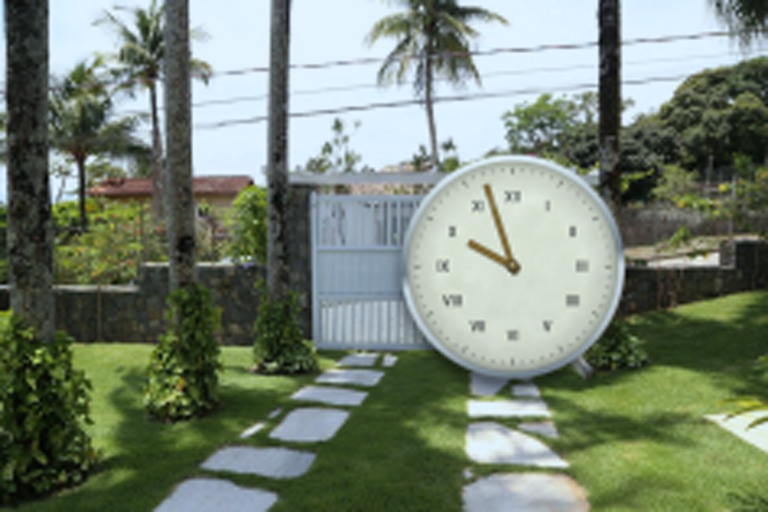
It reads {"hour": 9, "minute": 57}
